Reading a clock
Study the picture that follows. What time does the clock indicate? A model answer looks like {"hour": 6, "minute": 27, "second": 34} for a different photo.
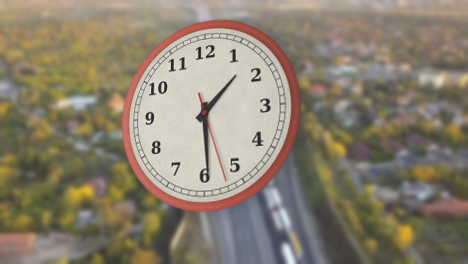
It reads {"hour": 1, "minute": 29, "second": 27}
